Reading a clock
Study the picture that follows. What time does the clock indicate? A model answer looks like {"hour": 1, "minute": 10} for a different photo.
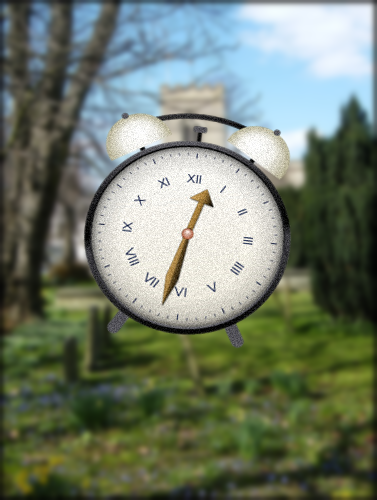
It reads {"hour": 12, "minute": 32}
